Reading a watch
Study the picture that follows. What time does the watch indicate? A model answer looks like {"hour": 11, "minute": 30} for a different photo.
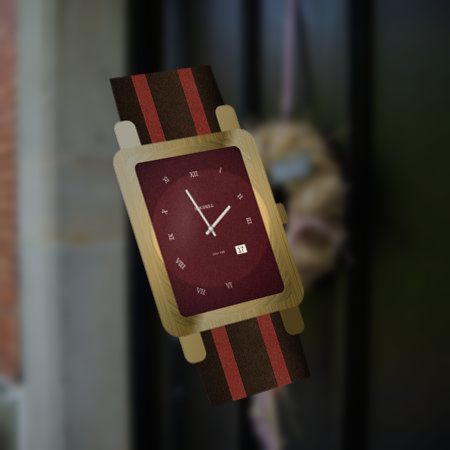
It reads {"hour": 1, "minute": 57}
